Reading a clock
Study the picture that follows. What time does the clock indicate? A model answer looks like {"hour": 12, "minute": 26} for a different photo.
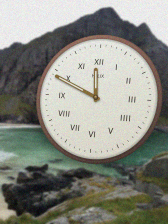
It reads {"hour": 11, "minute": 49}
